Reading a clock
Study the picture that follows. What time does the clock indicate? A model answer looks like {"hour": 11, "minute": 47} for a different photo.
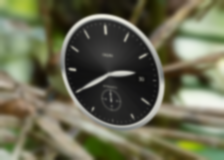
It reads {"hour": 2, "minute": 40}
